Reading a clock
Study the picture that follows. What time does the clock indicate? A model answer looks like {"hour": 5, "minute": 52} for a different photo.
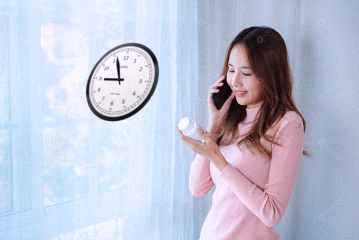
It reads {"hour": 8, "minute": 56}
